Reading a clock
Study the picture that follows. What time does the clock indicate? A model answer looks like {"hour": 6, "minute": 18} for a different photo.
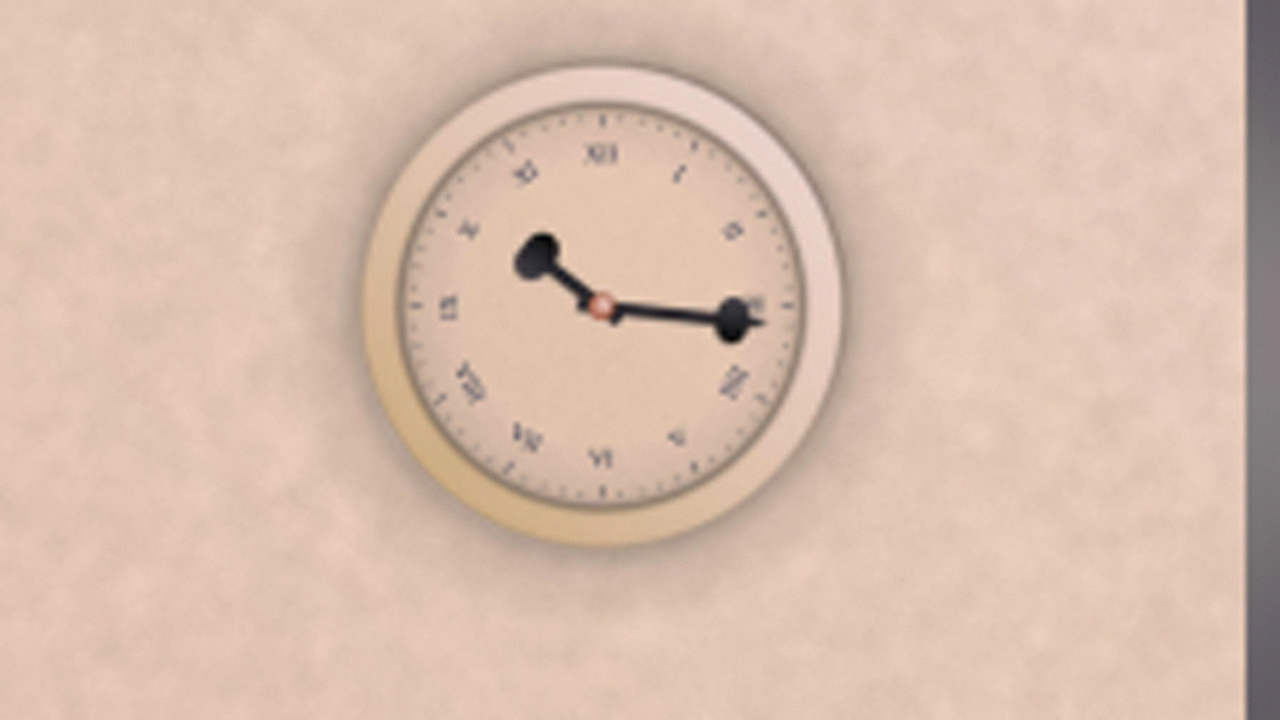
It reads {"hour": 10, "minute": 16}
